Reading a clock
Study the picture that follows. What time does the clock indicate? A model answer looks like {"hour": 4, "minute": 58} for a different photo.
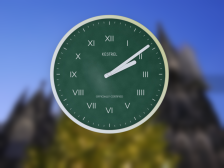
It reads {"hour": 2, "minute": 9}
